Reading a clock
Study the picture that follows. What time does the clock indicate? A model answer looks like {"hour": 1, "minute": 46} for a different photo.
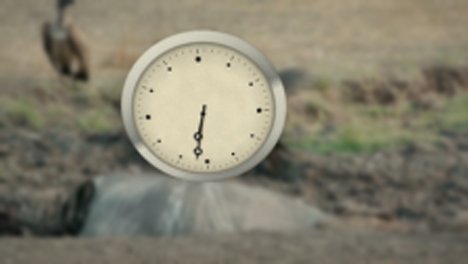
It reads {"hour": 6, "minute": 32}
